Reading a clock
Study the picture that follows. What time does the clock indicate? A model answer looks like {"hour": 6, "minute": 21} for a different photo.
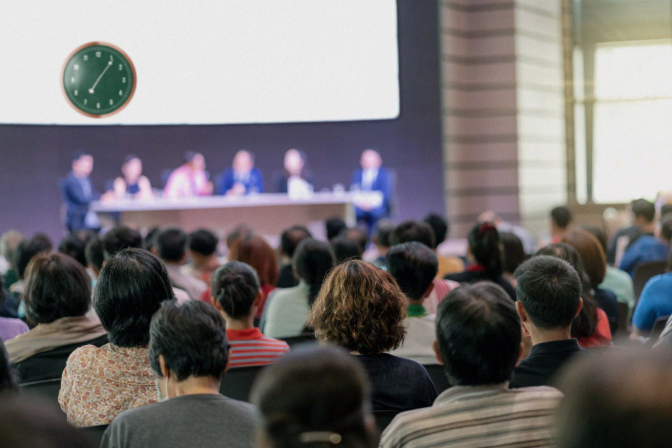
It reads {"hour": 7, "minute": 6}
